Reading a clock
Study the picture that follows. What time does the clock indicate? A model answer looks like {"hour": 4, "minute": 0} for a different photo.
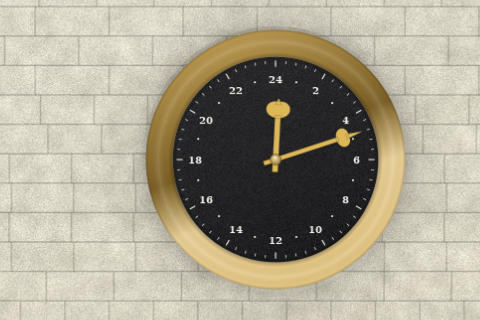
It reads {"hour": 0, "minute": 12}
